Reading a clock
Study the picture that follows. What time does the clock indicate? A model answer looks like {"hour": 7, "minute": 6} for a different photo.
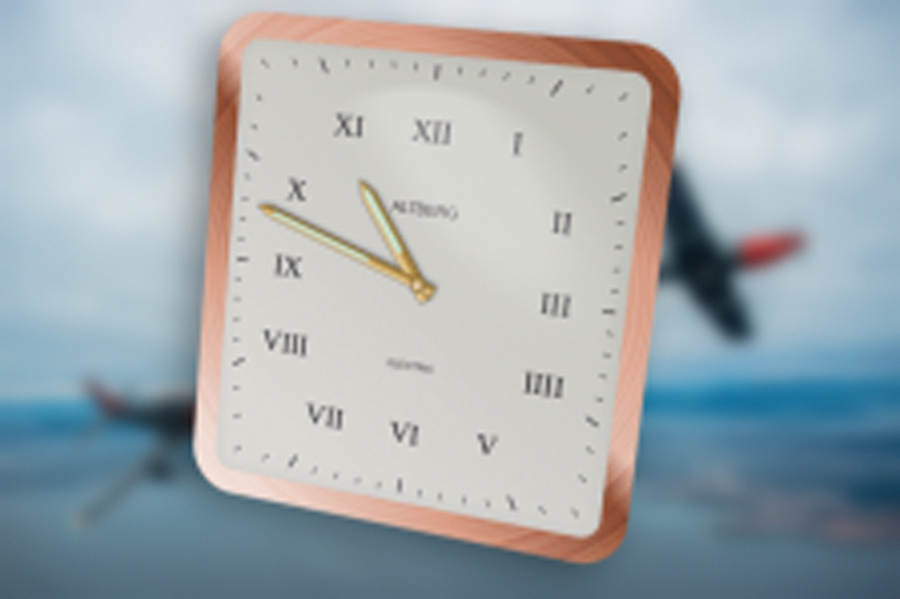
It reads {"hour": 10, "minute": 48}
